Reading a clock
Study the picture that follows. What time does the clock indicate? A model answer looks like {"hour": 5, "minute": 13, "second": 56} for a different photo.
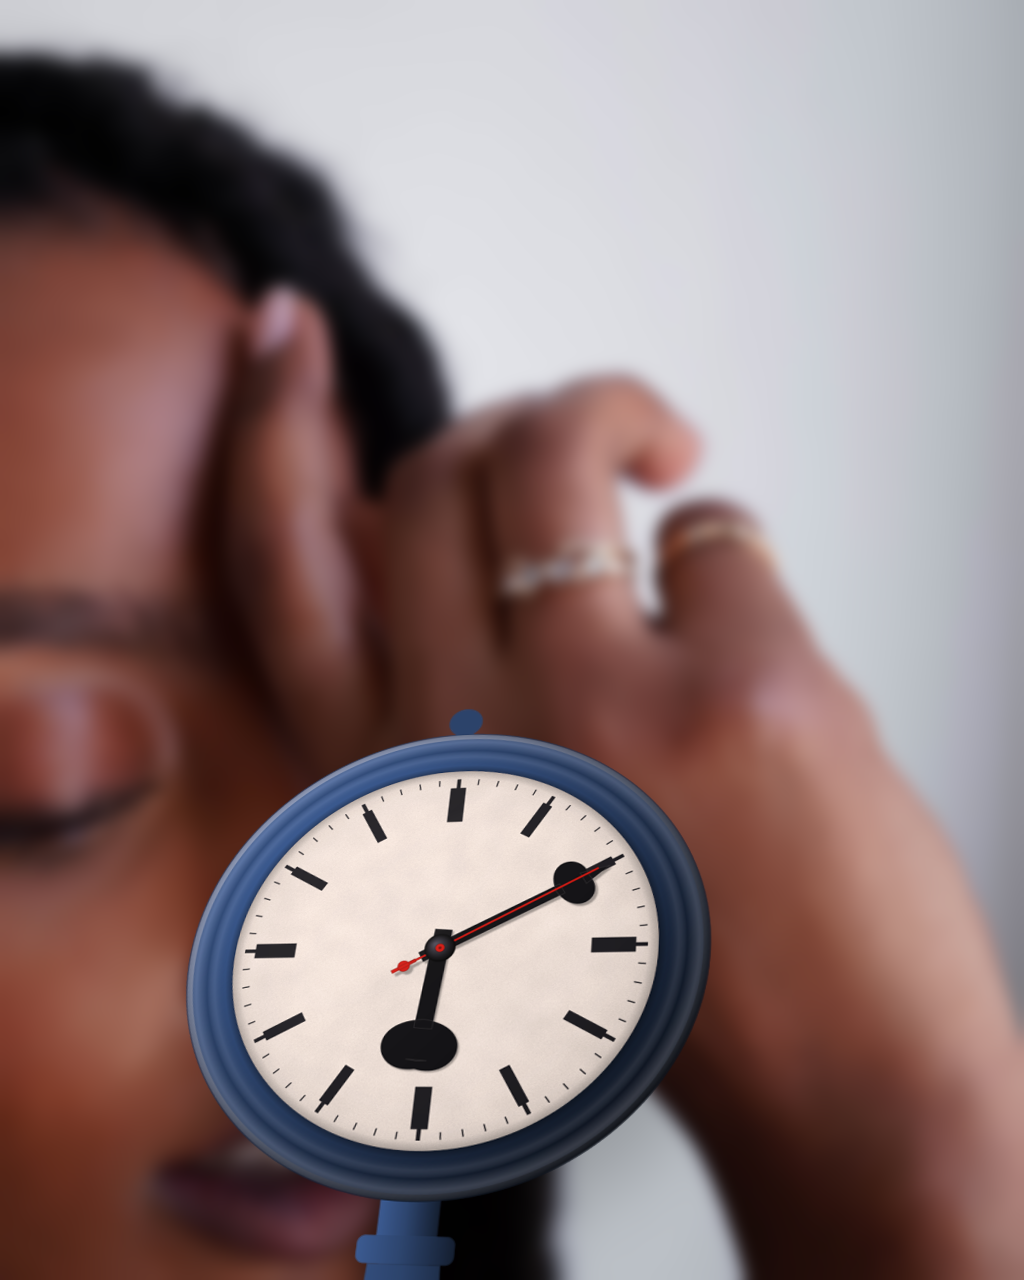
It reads {"hour": 6, "minute": 10, "second": 10}
